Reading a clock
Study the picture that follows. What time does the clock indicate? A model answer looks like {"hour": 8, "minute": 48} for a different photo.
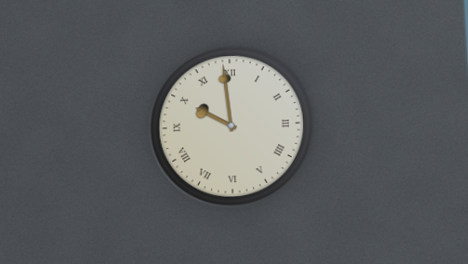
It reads {"hour": 9, "minute": 59}
